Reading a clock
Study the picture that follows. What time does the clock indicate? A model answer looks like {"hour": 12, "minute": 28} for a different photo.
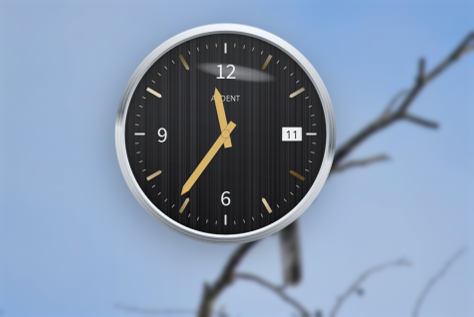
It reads {"hour": 11, "minute": 36}
